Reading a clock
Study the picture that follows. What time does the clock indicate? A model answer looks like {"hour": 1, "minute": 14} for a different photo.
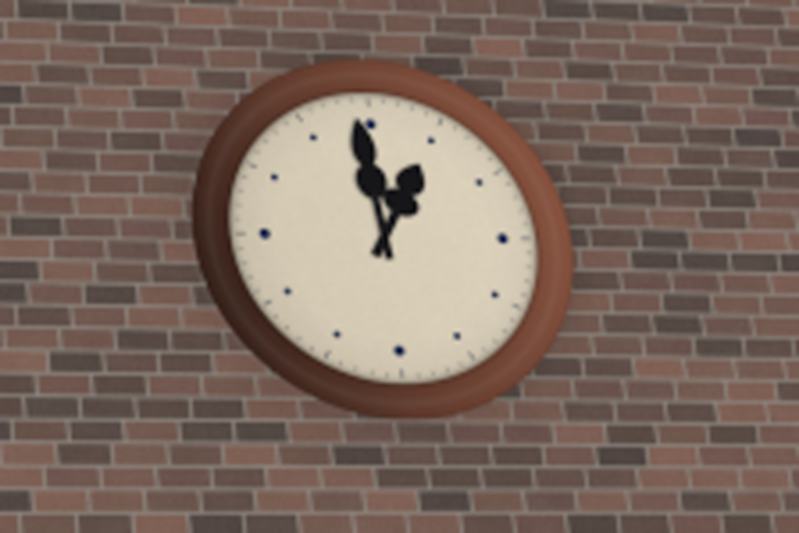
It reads {"hour": 12, "minute": 59}
